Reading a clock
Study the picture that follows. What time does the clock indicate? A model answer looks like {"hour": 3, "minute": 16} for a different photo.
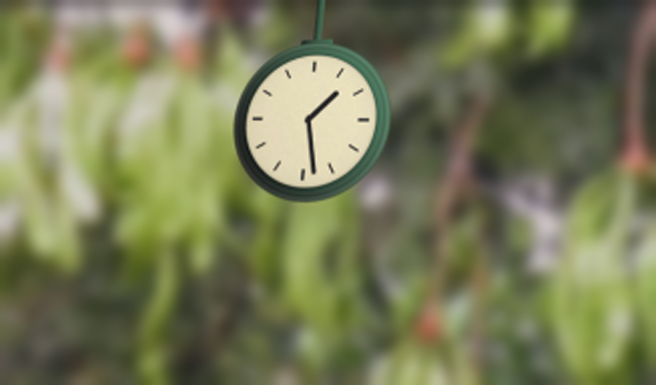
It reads {"hour": 1, "minute": 28}
